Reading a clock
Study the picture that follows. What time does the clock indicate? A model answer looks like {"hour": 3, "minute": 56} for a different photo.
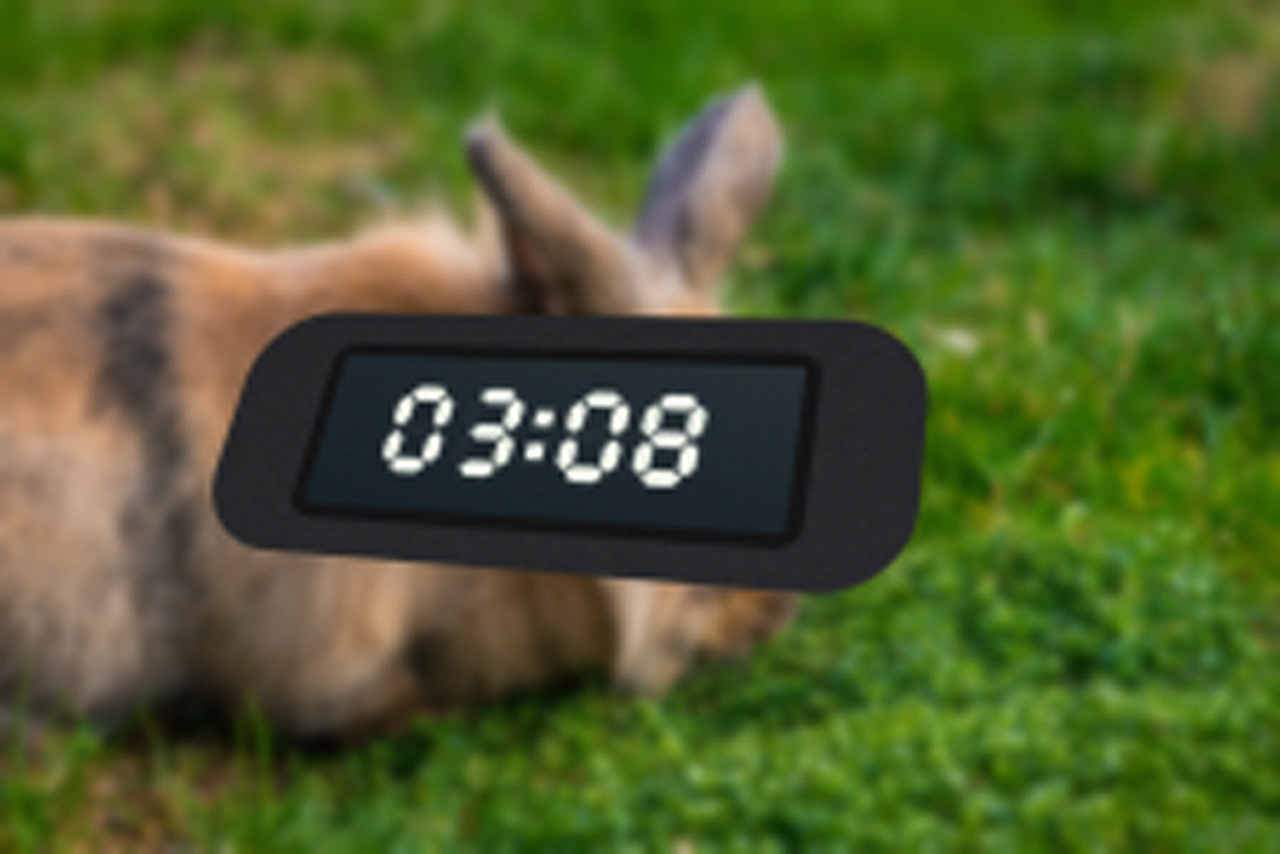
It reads {"hour": 3, "minute": 8}
